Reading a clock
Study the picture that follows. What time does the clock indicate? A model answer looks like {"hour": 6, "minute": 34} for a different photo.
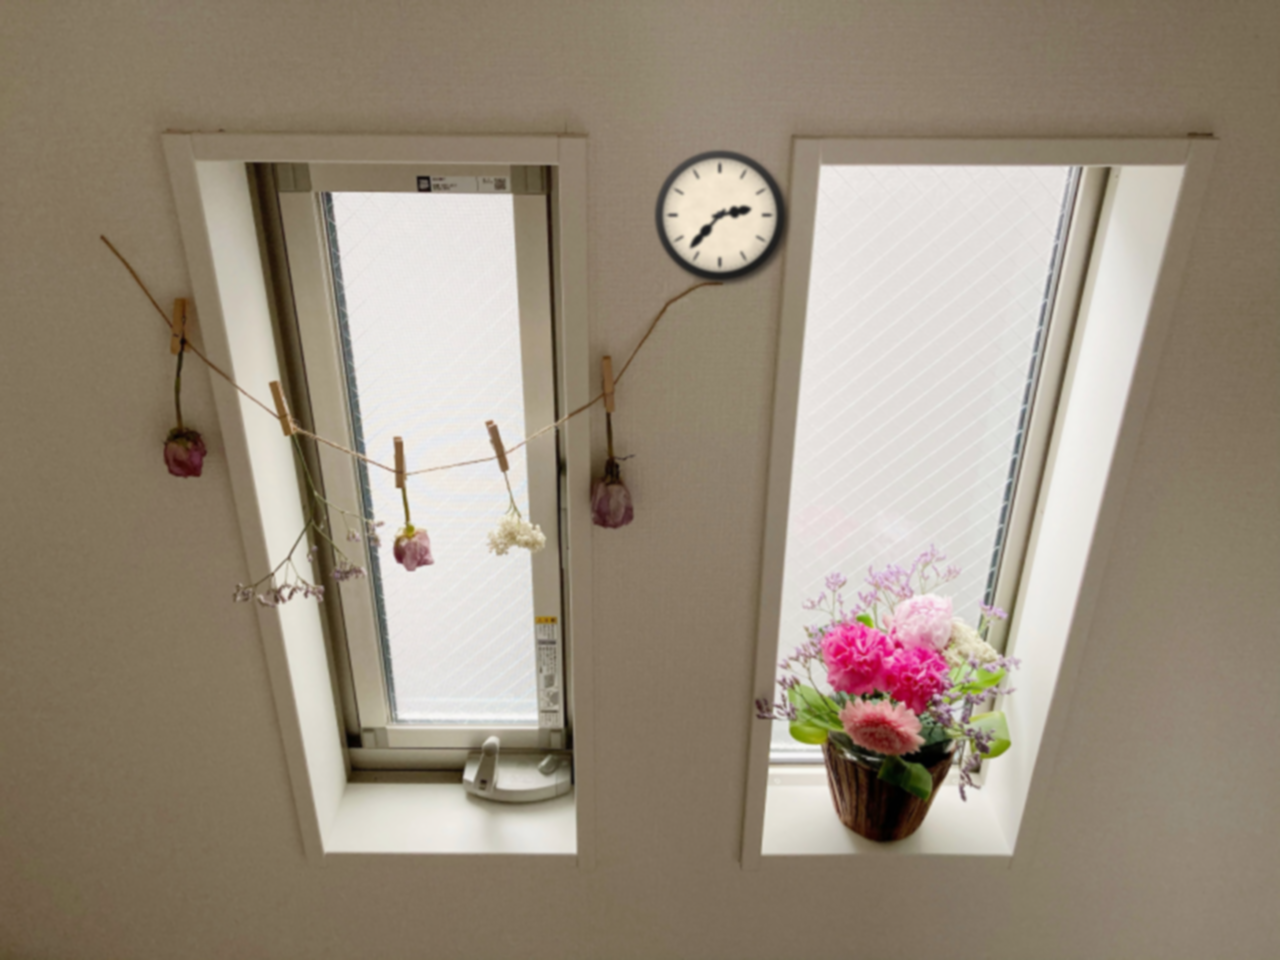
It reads {"hour": 2, "minute": 37}
